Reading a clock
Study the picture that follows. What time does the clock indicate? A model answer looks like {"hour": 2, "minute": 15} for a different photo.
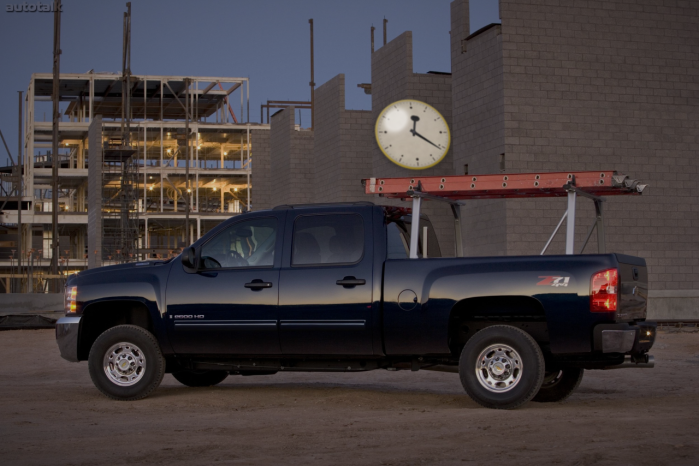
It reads {"hour": 12, "minute": 21}
